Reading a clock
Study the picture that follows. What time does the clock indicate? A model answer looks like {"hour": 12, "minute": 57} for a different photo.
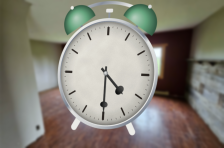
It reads {"hour": 4, "minute": 30}
